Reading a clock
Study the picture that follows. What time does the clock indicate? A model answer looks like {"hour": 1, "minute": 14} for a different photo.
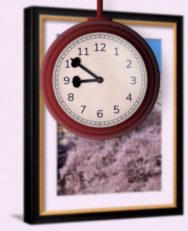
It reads {"hour": 8, "minute": 51}
